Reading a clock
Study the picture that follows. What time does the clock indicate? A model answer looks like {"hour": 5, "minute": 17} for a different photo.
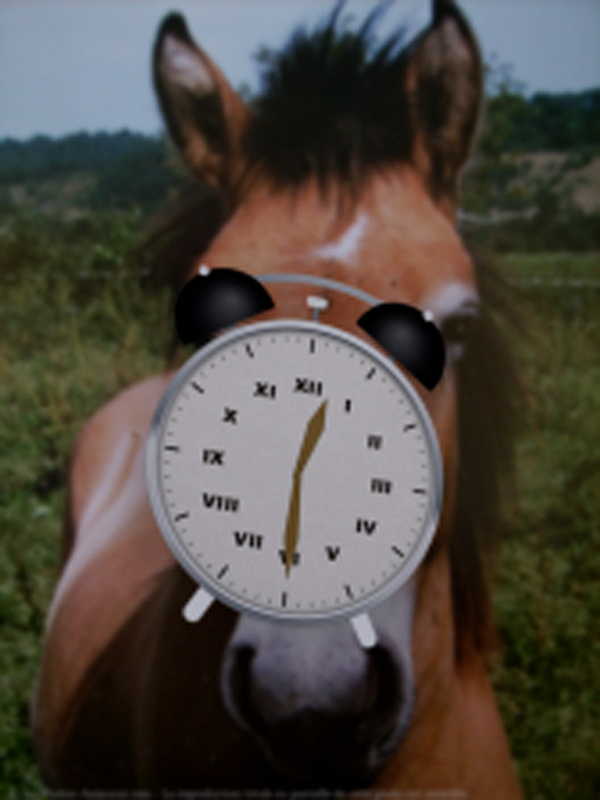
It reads {"hour": 12, "minute": 30}
